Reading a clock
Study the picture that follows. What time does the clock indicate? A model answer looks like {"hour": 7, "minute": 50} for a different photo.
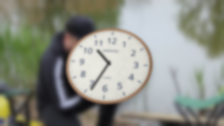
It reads {"hour": 10, "minute": 34}
